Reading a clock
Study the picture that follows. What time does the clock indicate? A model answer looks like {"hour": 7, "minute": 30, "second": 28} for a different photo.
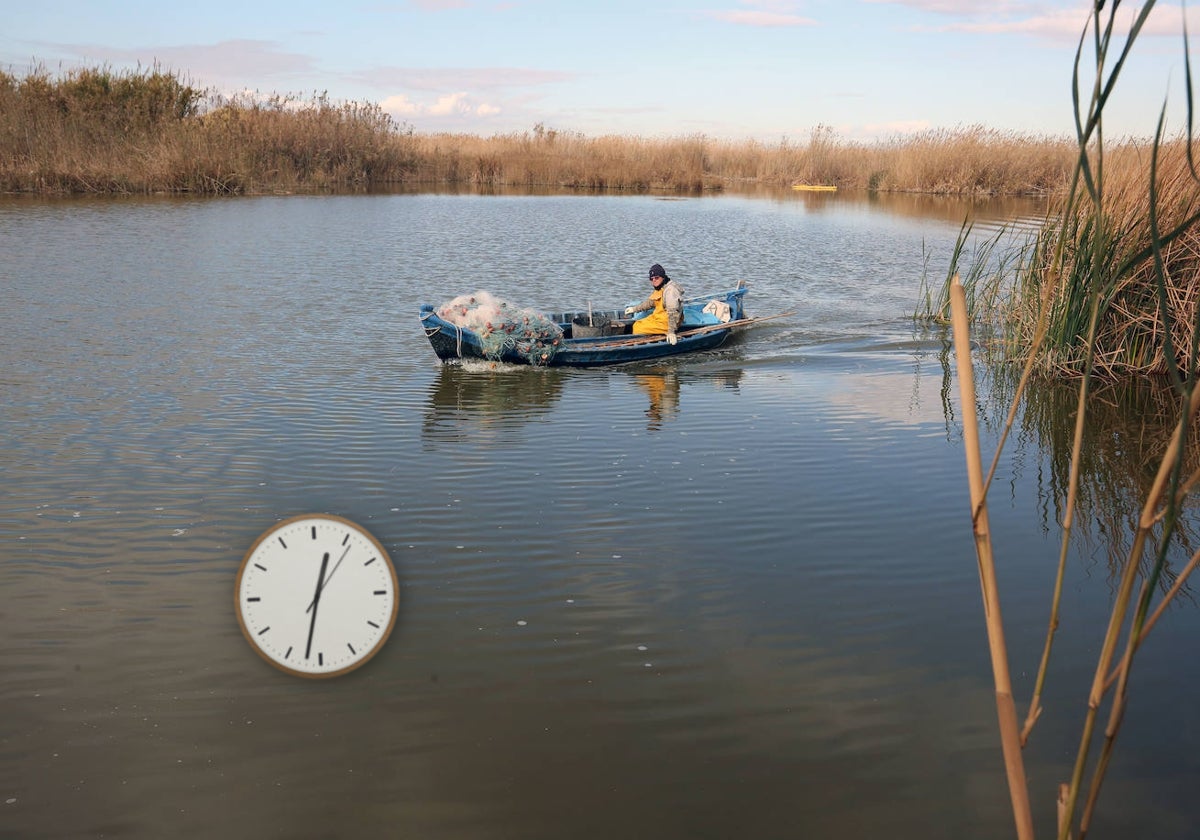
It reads {"hour": 12, "minute": 32, "second": 6}
